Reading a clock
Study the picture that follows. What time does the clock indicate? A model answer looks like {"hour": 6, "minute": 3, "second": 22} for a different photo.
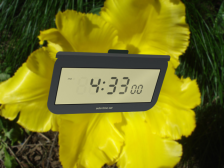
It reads {"hour": 4, "minute": 33, "second": 0}
